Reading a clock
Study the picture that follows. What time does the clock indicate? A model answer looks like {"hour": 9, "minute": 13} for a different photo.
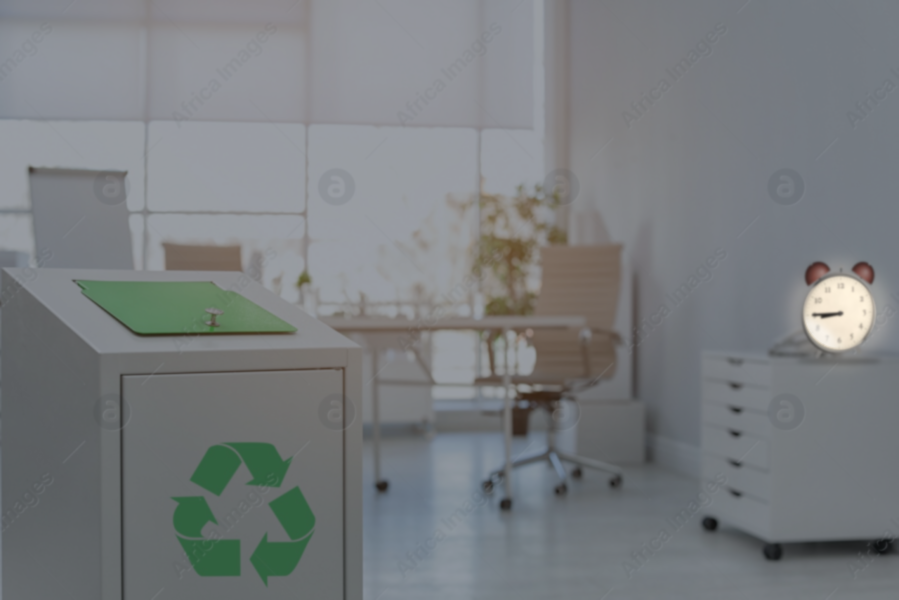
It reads {"hour": 8, "minute": 45}
